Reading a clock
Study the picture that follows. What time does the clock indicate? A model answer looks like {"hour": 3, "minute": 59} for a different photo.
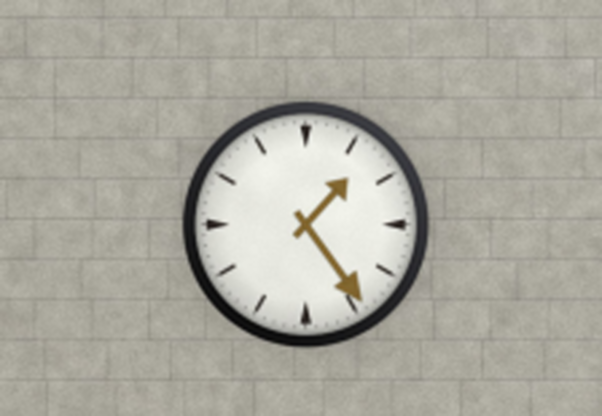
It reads {"hour": 1, "minute": 24}
